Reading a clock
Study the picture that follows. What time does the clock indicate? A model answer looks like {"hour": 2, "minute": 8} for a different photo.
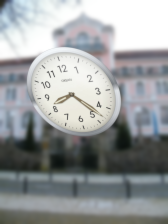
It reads {"hour": 8, "minute": 23}
